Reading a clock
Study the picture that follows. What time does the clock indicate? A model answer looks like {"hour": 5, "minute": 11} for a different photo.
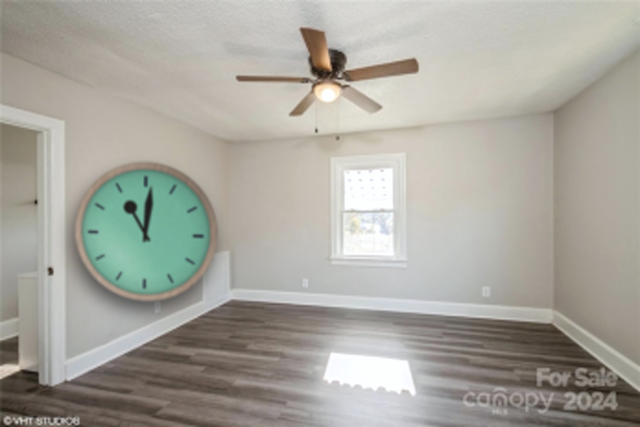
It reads {"hour": 11, "minute": 1}
